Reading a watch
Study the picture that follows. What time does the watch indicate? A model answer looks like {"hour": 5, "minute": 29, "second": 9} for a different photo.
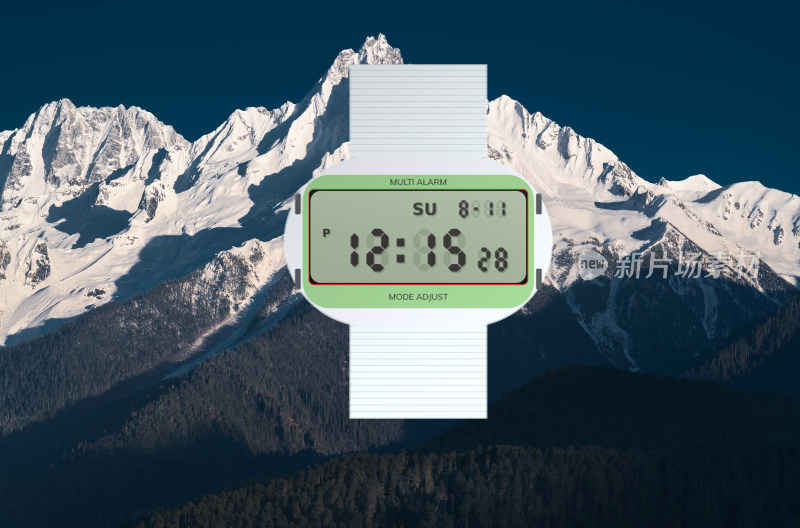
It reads {"hour": 12, "minute": 15, "second": 28}
